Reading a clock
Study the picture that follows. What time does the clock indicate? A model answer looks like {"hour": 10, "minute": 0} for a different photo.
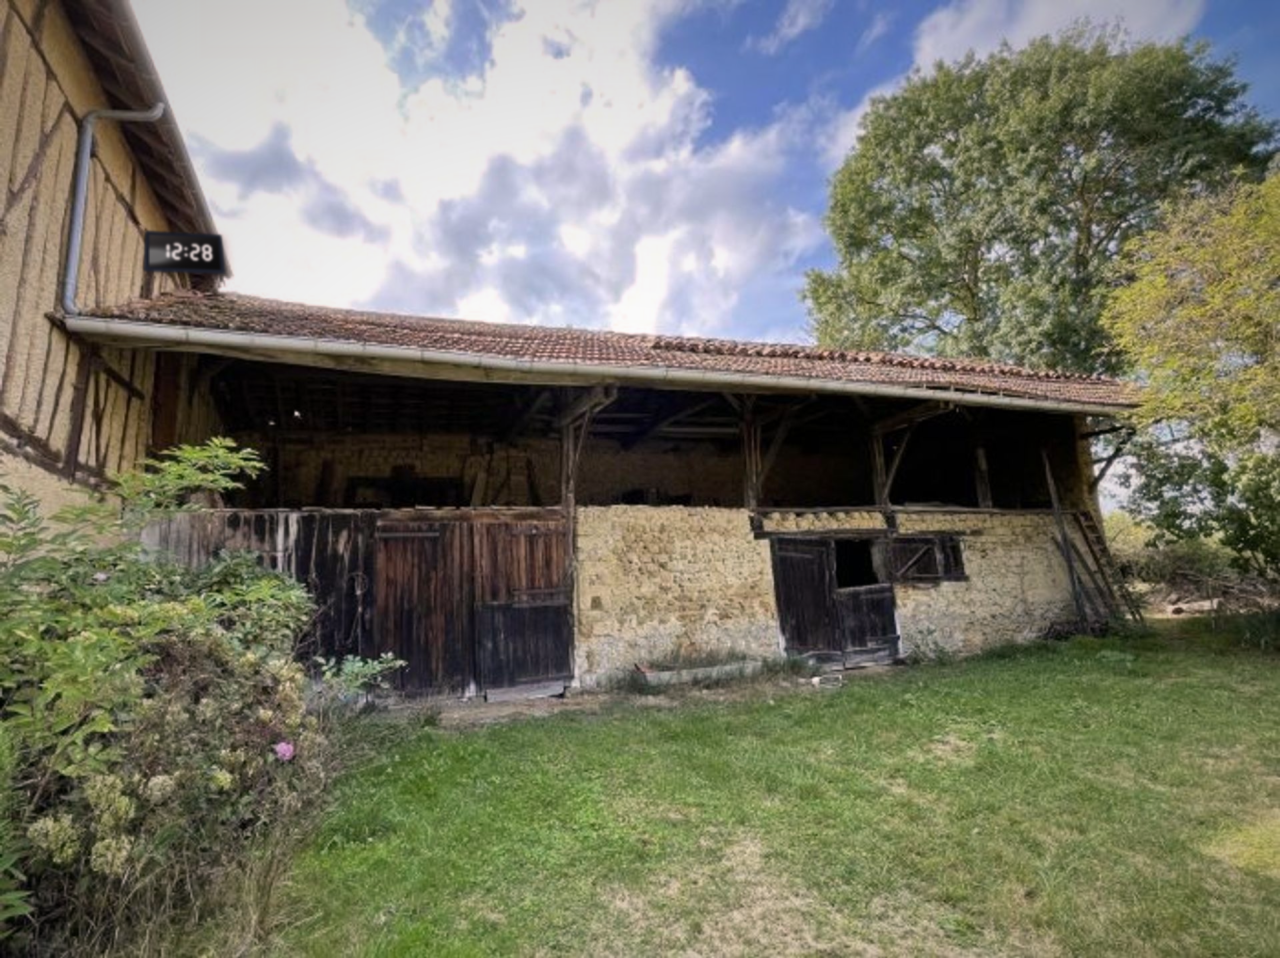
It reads {"hour": 12, "minute": 28}
